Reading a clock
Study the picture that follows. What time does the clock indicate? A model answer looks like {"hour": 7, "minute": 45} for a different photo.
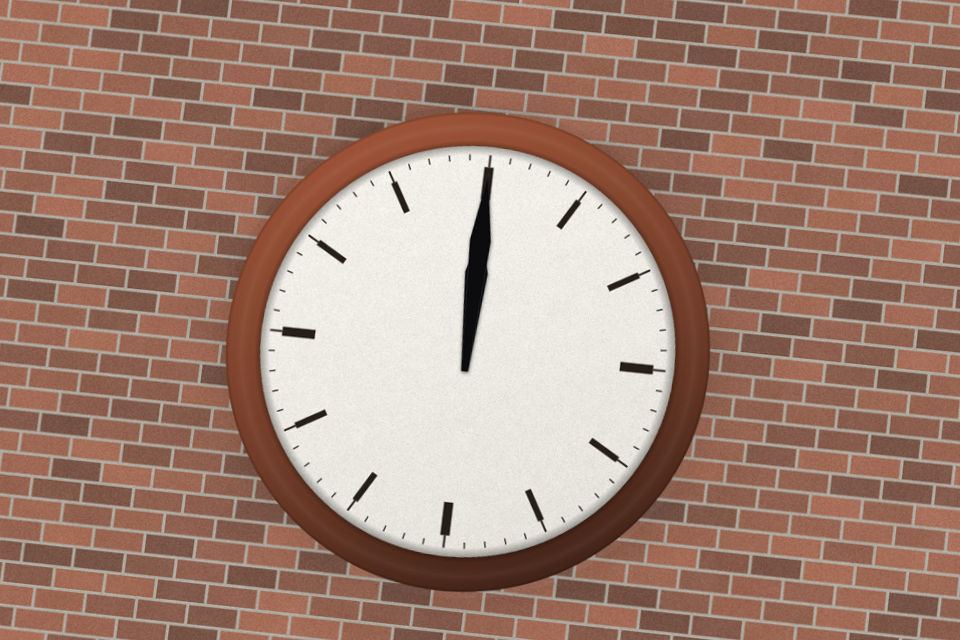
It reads {"hour": 12, "minute": 0}
